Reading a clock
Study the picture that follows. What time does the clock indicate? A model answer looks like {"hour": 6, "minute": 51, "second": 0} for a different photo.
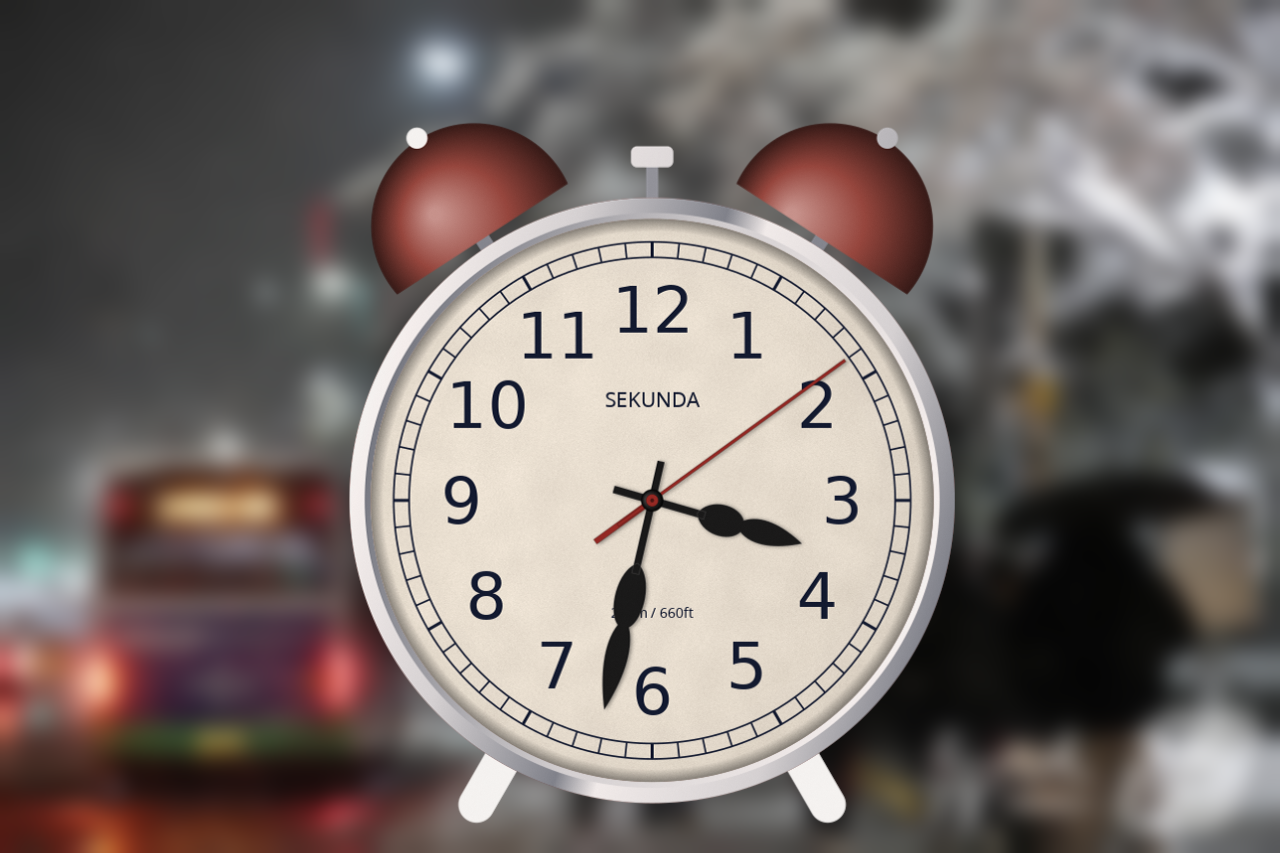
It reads {"hour": 3, "minute": 32, "second": 9}
